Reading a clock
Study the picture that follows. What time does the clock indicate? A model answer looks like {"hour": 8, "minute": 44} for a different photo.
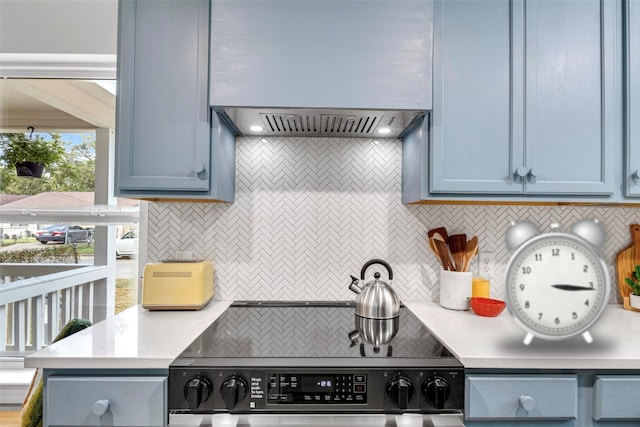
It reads {"hour": 3, "minute": 16}
